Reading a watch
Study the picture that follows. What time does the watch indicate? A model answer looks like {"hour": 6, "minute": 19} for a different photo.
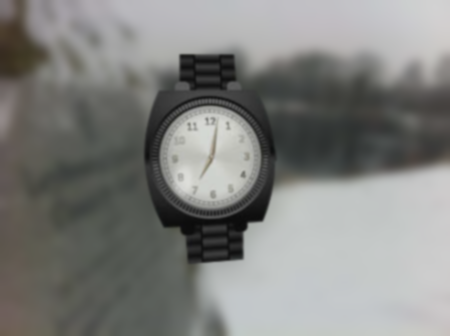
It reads {"hour": 7, "minute": 2}
